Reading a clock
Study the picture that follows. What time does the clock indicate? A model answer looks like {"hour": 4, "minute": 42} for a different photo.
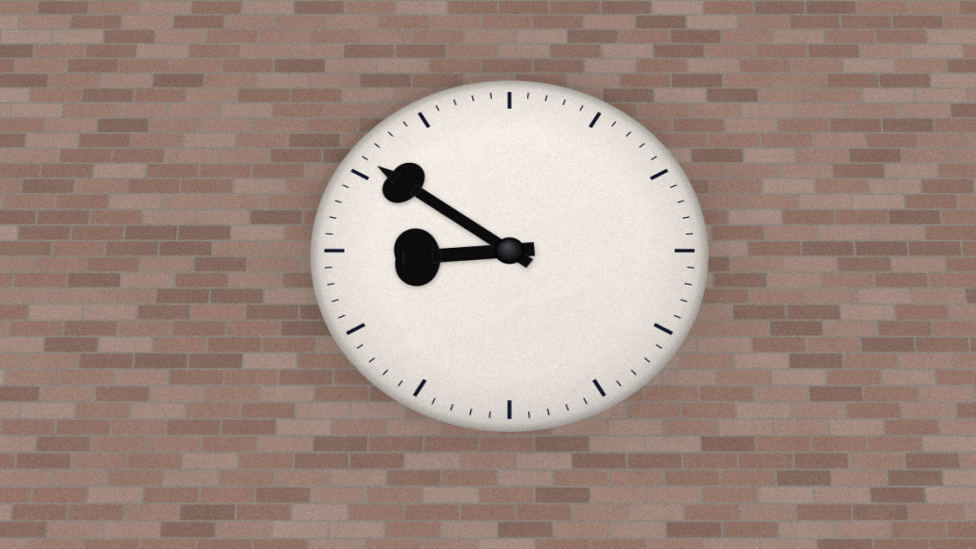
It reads {"hour": 8, "minute": 51}
